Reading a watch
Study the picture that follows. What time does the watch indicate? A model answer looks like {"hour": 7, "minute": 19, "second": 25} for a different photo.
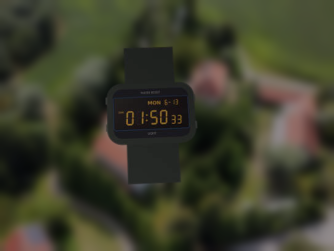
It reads {"hour": 1, "minute": 50, "second": 33}
